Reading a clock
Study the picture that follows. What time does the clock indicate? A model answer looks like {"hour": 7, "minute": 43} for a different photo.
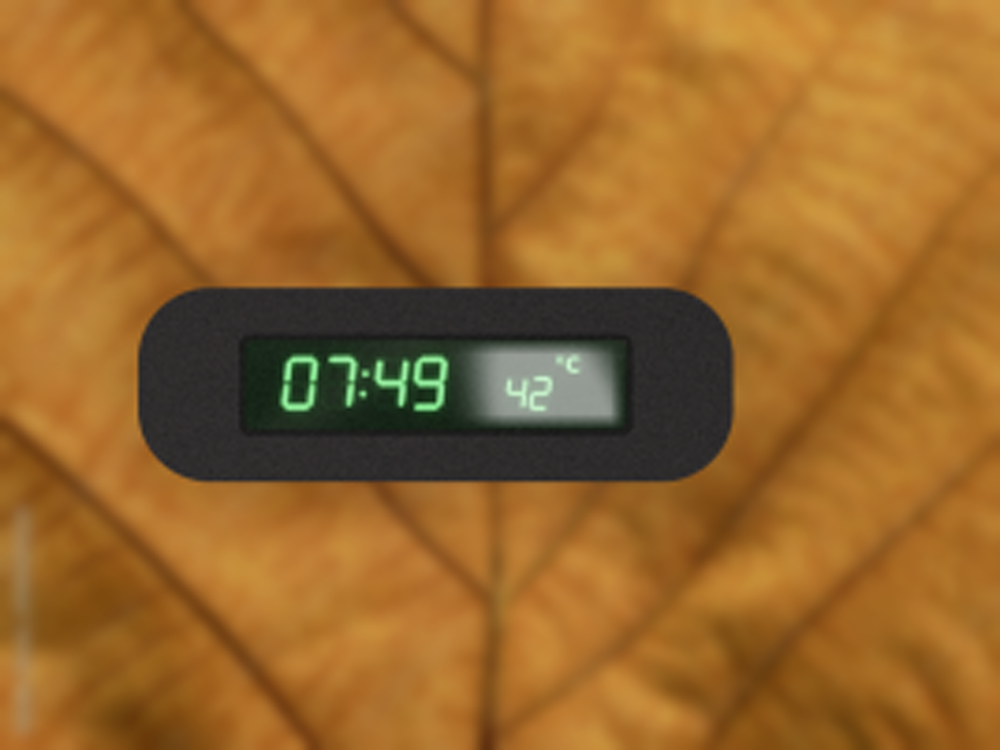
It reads {"hour": 7, "minute": 49}
